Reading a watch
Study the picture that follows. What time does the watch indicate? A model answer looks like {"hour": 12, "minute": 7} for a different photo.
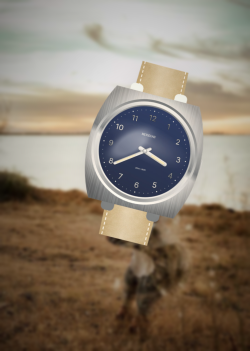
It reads {"hour": 3, "minute": 39}
